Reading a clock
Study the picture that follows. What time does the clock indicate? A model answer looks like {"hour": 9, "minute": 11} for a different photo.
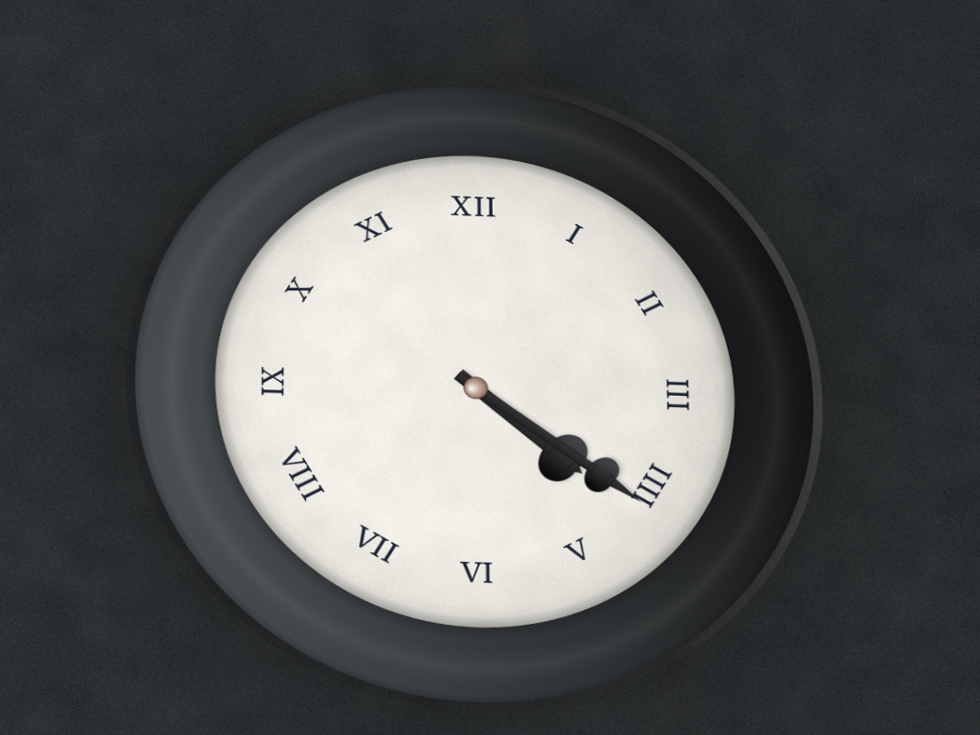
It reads {"hour": 4, "minute": 21}
